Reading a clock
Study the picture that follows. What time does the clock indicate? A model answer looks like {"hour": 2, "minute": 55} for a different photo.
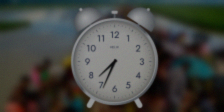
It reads {"hour": 7, "minute": 34}
